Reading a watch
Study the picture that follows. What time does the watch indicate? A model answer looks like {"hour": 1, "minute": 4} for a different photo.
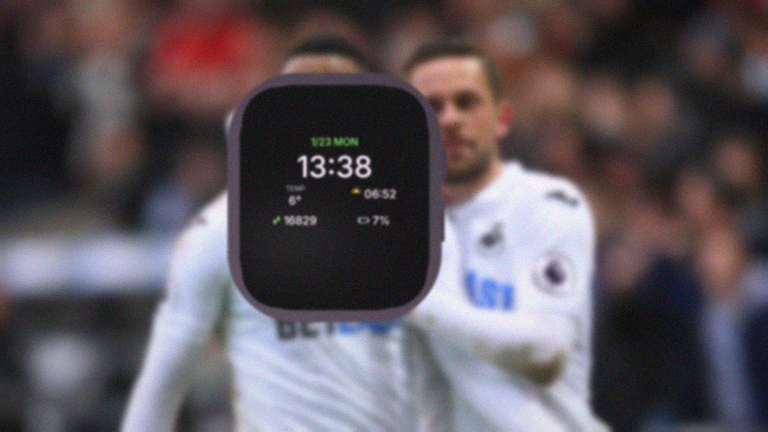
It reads {"hour": 13, "minute": 38}
